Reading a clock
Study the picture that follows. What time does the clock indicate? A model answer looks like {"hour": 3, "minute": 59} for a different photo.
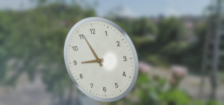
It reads {"hour": 8, "minute": 56}
